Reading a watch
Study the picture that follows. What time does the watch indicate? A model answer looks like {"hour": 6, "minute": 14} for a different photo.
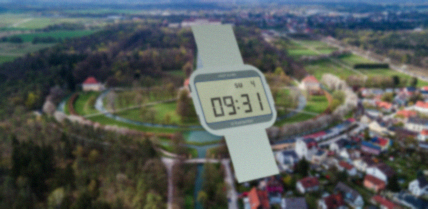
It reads {"hour": 9, "minute": 31}
